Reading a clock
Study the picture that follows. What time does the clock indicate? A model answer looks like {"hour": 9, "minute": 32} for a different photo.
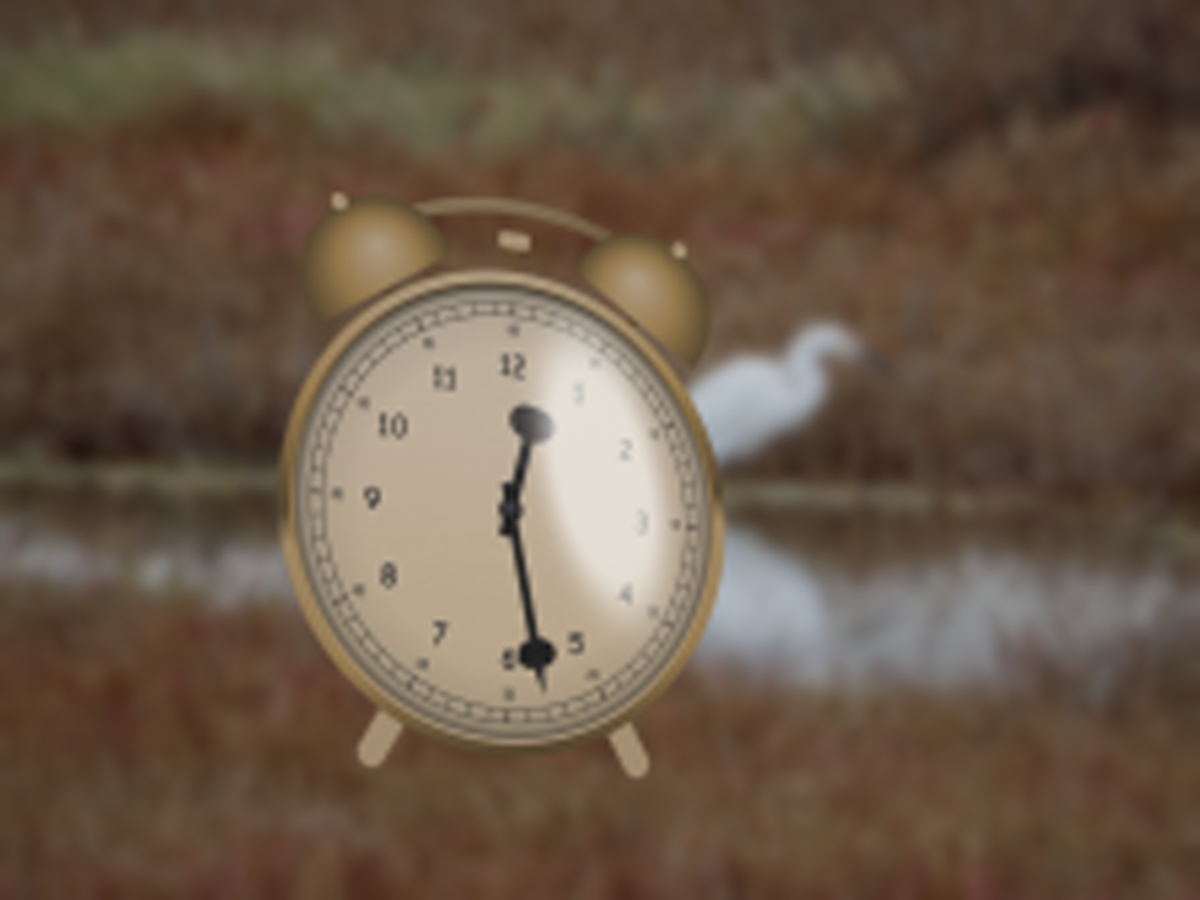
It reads {"hour": 12, "minute": 28}
